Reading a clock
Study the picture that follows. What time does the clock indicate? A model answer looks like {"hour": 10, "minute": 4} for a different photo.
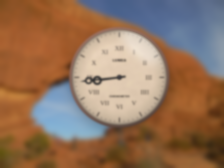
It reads {"hour": 8, "minute": 44}
